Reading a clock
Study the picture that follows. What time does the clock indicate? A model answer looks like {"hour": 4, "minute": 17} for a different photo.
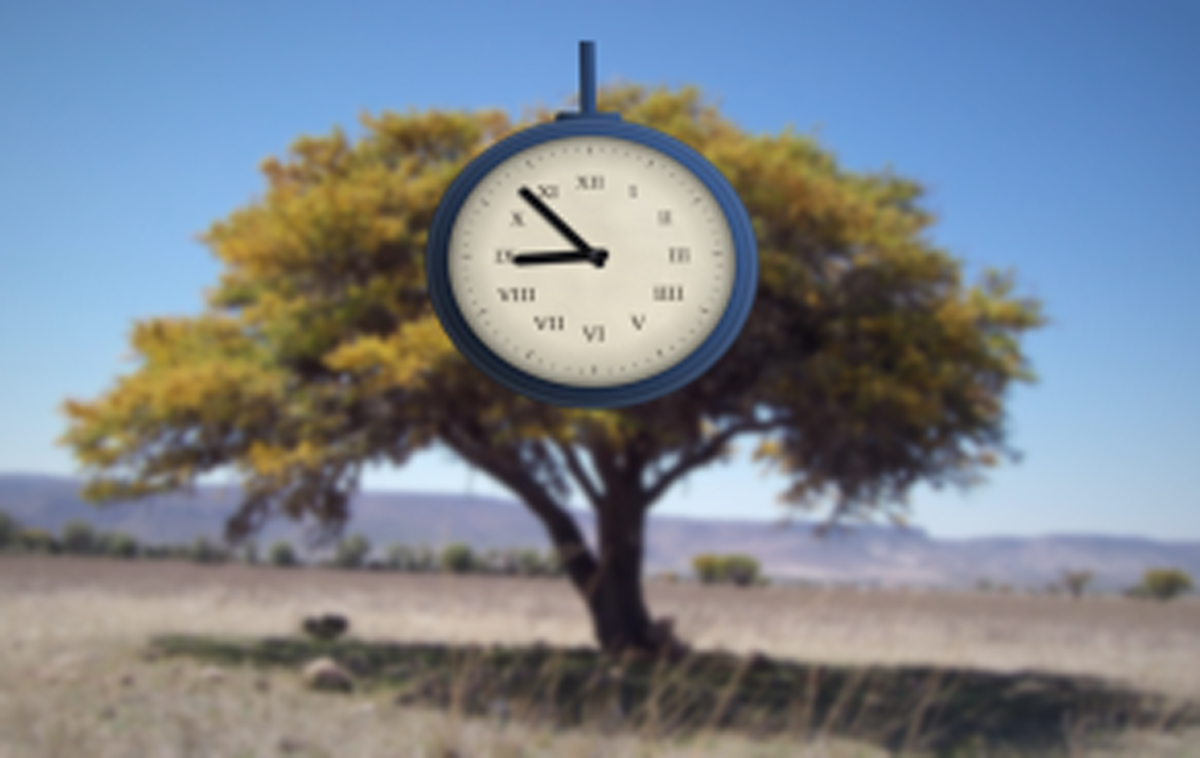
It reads {"hour": 8, "minute": 53}
